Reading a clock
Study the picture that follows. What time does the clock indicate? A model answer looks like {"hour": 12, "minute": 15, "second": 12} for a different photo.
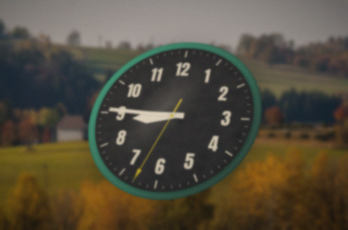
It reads {"hour": 8, "minute": 45, "second": 33}
